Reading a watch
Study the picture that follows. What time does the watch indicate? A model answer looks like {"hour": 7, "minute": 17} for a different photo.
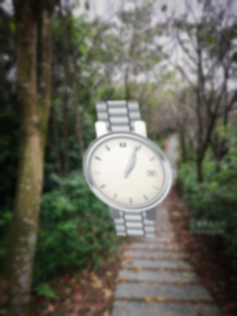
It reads {"hour": 1, "minute": 4}
